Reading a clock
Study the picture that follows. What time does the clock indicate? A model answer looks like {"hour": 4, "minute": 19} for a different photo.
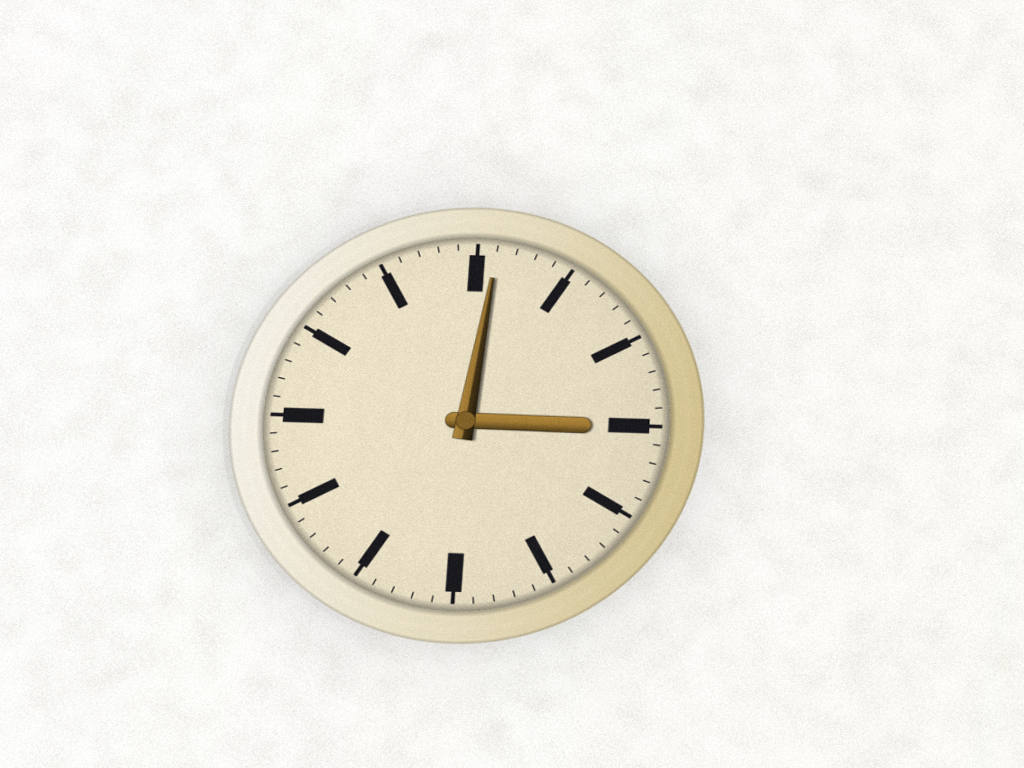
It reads {"hour": 3, "minute": 1}
